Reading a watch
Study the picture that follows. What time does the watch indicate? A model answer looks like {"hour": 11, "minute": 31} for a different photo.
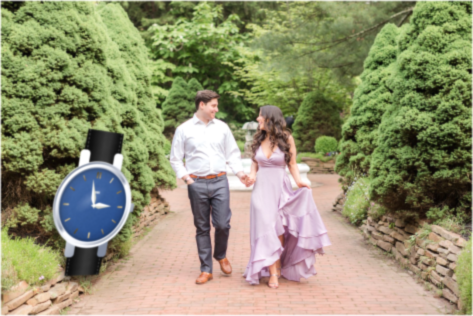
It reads {"hour": 2, "minute": 58}
